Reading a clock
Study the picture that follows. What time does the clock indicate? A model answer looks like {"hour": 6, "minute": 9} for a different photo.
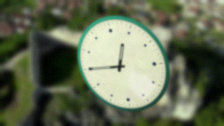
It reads {"hour": 12, "minute": 45}
